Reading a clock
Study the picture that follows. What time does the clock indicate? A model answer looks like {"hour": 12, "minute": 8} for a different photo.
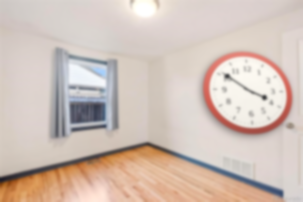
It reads {"hour": 3, "minute": 51}
